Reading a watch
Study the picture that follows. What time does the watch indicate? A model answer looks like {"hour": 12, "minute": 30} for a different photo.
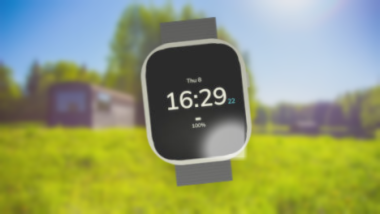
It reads {"hour": 16, "minute": 29}
